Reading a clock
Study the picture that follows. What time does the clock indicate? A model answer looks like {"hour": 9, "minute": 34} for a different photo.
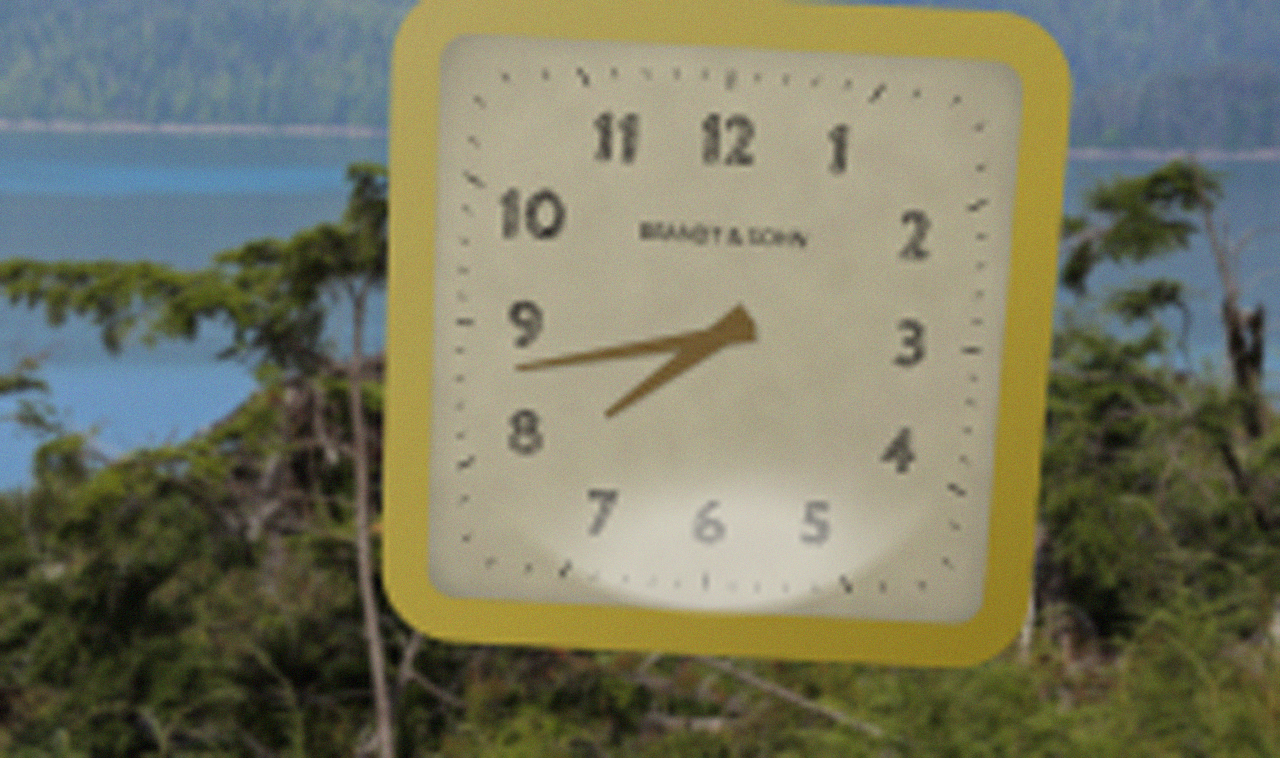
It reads {"hour": 7, "minute": 43}
